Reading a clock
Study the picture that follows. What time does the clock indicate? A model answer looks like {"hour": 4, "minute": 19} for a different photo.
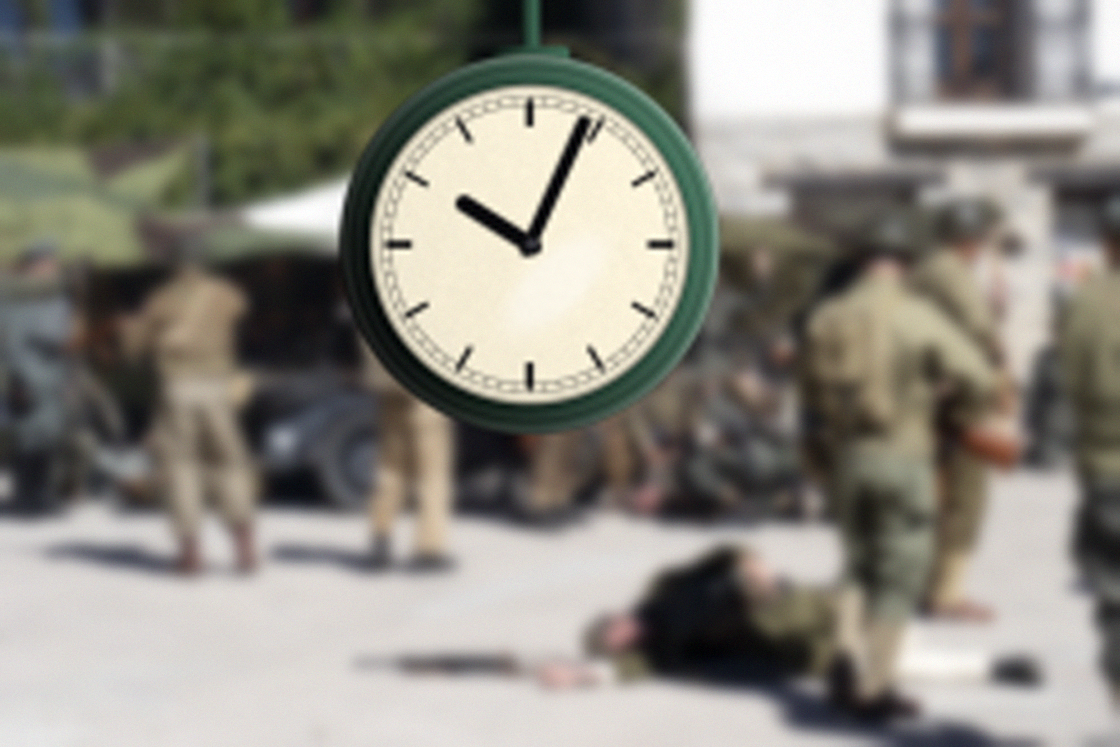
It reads {"hour": 10, "minute": 4}
